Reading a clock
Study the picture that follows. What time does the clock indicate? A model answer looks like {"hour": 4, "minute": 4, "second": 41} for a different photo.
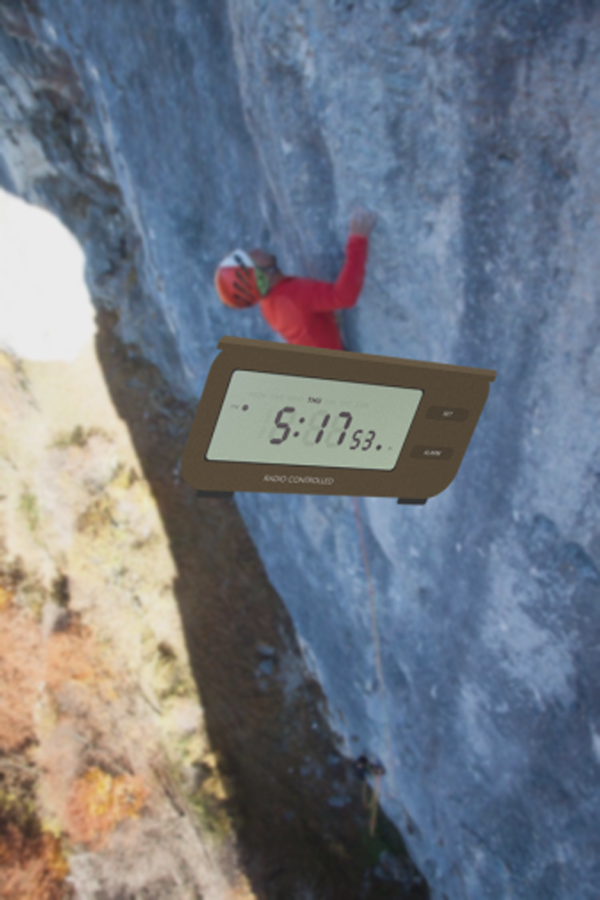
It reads {"hour": 5, "minute": 17, "second": 53}
